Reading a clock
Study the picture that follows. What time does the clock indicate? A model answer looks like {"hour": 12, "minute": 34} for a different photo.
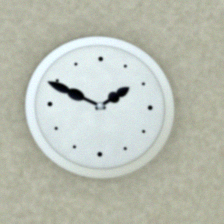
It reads {"hour": 1, "minute": 49}
